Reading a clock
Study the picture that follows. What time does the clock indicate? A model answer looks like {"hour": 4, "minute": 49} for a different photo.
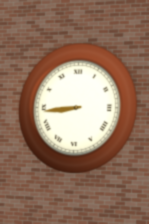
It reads {"hour": 8, "minute": 44}
